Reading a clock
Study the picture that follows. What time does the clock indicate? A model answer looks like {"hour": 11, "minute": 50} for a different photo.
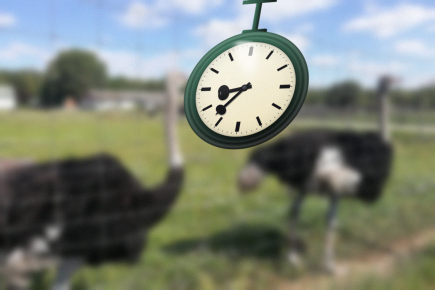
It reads {"hour": 8, "minute": 37}
